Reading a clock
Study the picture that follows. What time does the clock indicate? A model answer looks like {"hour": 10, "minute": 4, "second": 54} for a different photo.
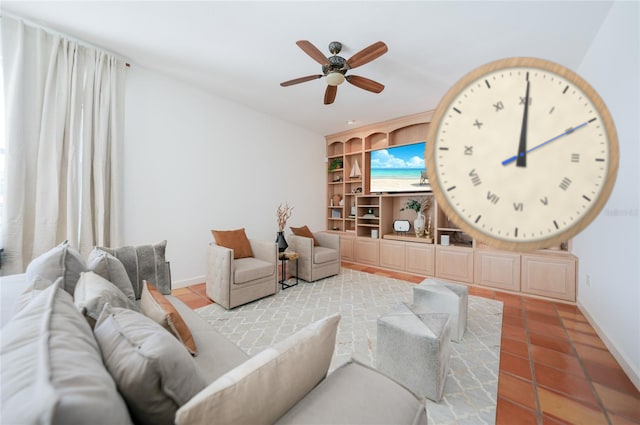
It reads {"hour": 12, "minute": 0, "second": 10}
